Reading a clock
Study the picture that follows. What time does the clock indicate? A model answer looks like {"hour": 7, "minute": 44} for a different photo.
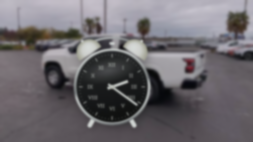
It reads {"hour": 2, "minute": 21}
